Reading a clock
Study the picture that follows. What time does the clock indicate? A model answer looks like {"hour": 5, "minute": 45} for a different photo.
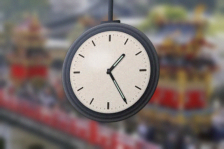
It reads {"hour": 1, "minute": 25}
